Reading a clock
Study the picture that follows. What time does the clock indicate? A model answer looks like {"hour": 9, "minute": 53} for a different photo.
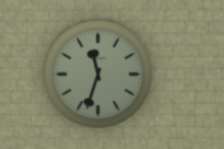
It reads {"hour": 11, "minute": 33}
